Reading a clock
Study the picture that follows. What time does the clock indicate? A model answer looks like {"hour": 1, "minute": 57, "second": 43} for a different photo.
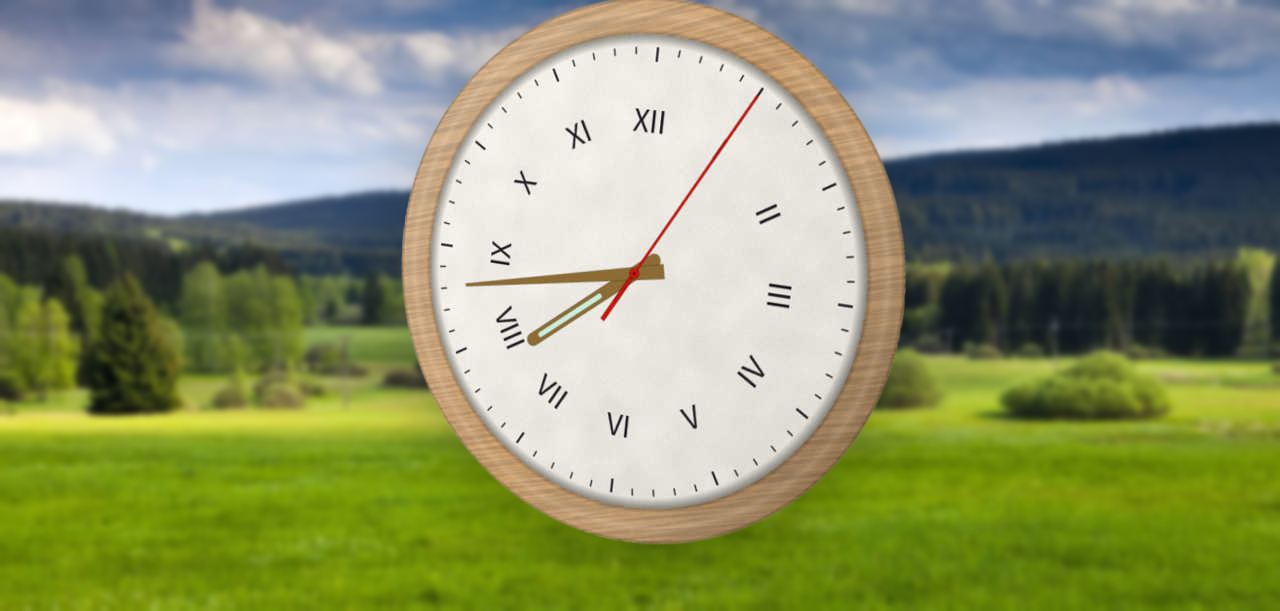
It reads {"hour": 7, "minute": 43, "second": 5}
